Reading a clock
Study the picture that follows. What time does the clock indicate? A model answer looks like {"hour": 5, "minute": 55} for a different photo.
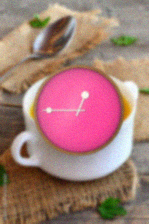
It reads {"hour": 12, "minute": 45}
